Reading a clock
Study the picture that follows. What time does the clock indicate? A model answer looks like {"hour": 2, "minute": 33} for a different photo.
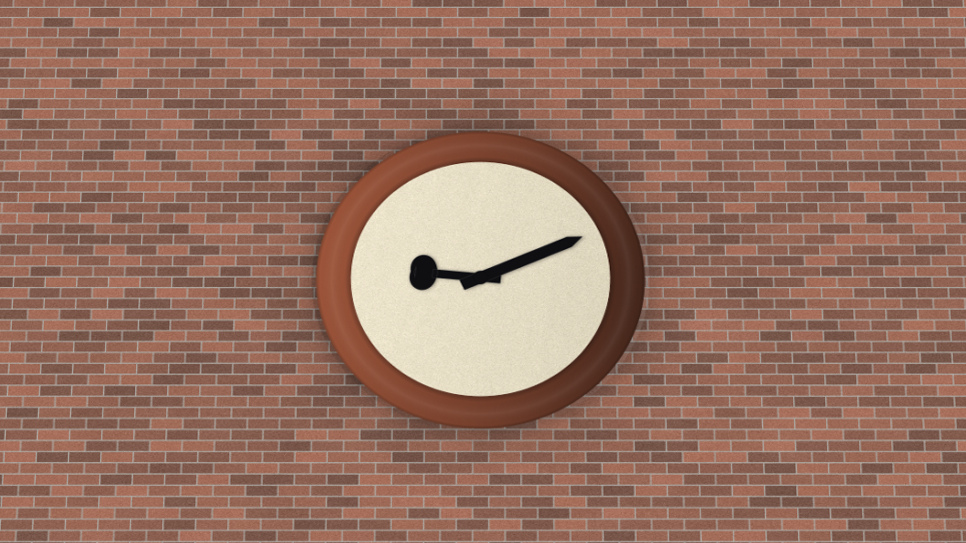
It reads {"hour": 9, "minute": 11}
